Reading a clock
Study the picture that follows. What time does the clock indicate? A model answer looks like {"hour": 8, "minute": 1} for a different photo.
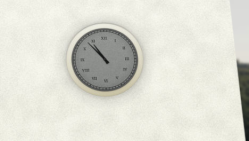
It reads {"hour": 10, "minute": 53}
